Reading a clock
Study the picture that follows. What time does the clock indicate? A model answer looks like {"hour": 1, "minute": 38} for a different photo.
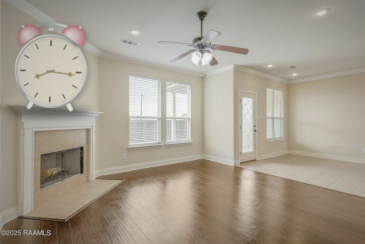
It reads {"hour": 8, "minute": 16}
